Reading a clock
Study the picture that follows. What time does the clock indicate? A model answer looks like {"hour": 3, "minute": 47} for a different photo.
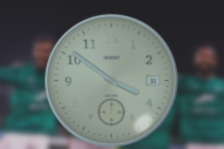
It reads {"hour": 3, "minute": 51}
